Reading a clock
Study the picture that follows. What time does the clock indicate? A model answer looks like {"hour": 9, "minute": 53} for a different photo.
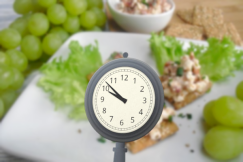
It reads {"hour": 9, "minute": 52}
